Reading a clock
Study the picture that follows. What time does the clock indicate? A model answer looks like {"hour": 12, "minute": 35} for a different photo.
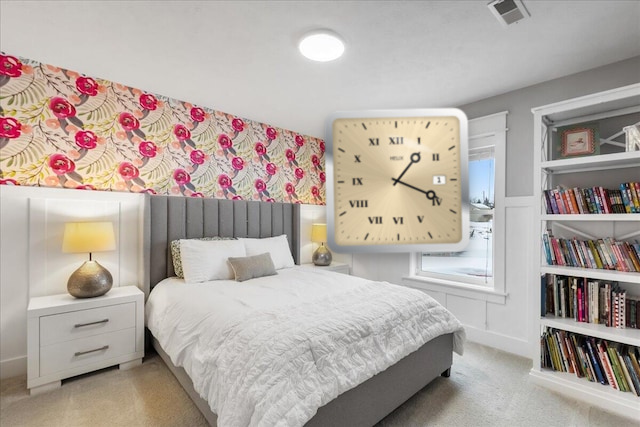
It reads {"hour": 1, "minute": 19}
